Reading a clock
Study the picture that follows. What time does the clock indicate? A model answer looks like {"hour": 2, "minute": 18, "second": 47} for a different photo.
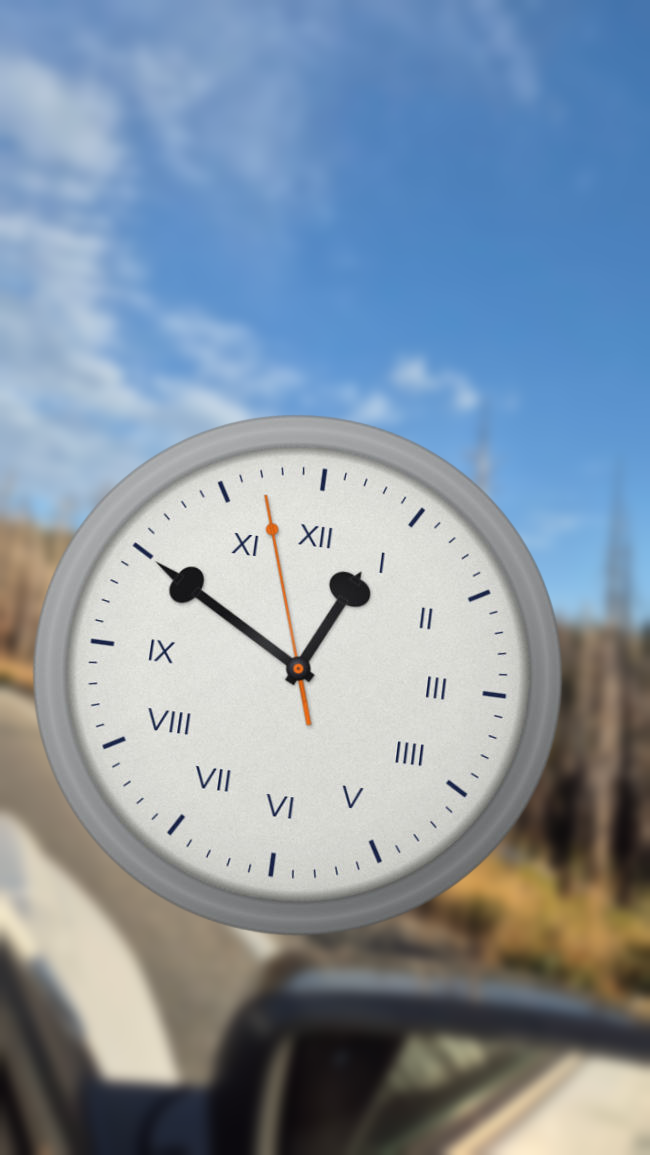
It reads {"hour": 12, "minute": 49, "second": 57}
